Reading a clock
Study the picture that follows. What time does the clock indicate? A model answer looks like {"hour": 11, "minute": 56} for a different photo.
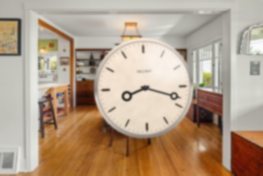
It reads {"hour": 8, "minute": 18}
